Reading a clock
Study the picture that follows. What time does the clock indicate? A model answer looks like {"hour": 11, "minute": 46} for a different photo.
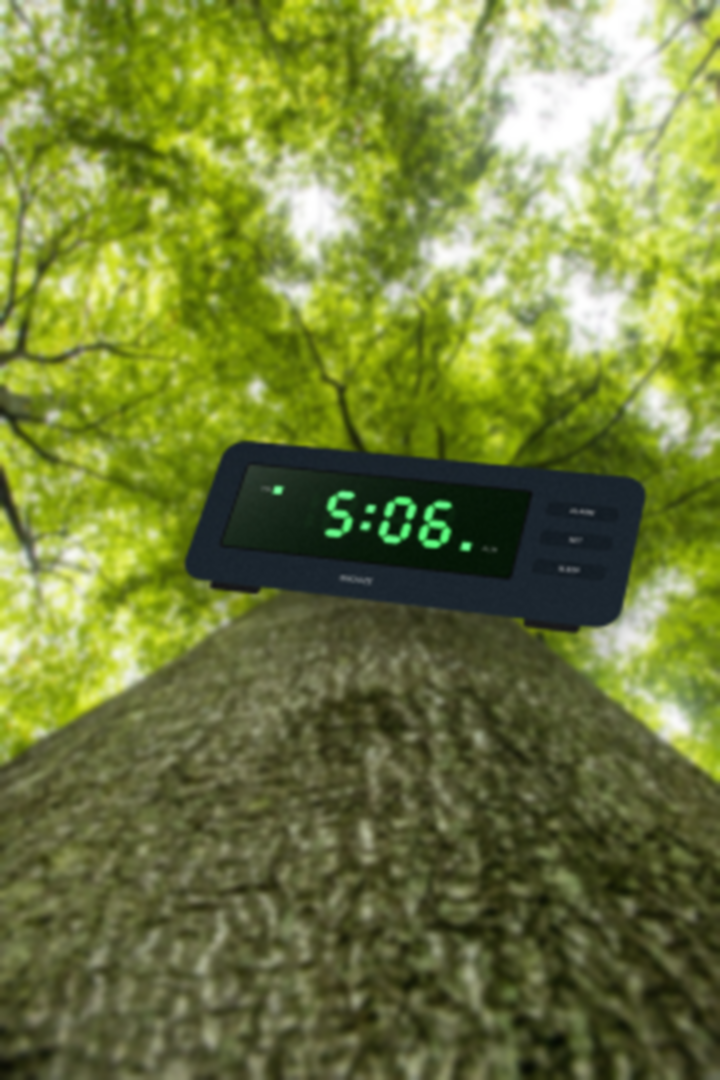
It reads {"hour": 5, "minute": 6}
